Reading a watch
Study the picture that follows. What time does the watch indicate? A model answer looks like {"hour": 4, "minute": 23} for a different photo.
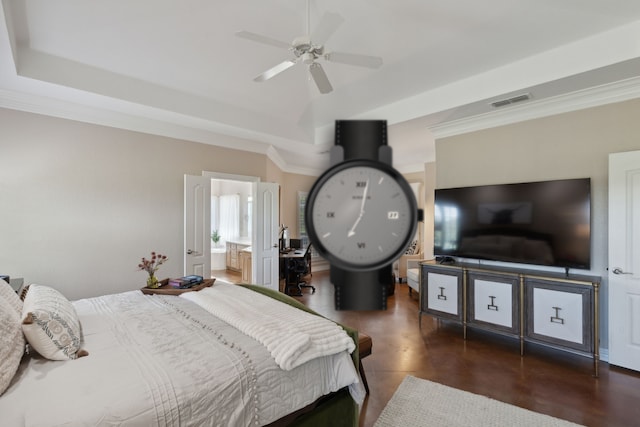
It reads {"hour": 7, "minute": 2}
